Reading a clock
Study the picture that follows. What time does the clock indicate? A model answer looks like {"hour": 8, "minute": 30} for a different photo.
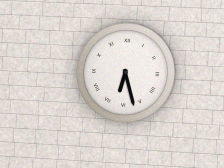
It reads {"hour": 6, "minute": 27}
